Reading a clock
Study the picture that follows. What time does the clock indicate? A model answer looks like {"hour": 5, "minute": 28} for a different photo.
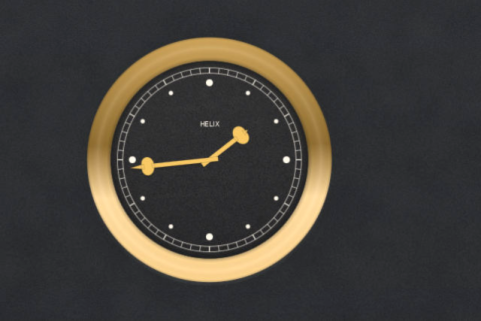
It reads {"hour": 1, "minute": 44}
